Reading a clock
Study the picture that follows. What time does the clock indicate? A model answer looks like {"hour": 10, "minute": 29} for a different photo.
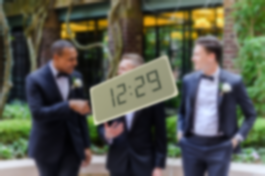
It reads {"hour": 12, "minute": 29}
